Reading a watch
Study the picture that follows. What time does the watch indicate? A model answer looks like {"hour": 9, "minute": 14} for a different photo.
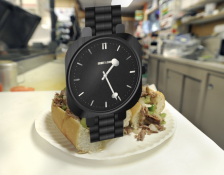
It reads {"hour": 1, "minute": 26}
